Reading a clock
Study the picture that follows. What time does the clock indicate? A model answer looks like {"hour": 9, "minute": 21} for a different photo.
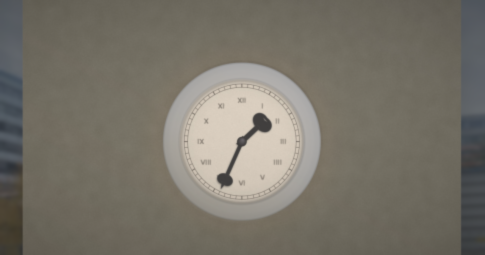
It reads {"hour": 1, "minute": 34}
